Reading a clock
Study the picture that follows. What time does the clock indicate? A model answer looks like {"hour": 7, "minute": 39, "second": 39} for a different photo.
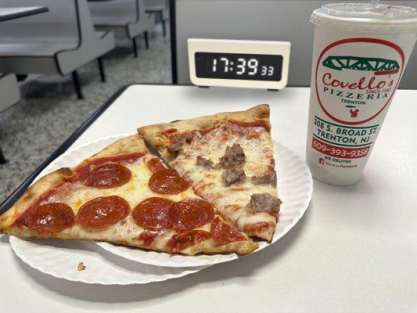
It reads {"hour": 17, "minute": 39, "second": 33}
